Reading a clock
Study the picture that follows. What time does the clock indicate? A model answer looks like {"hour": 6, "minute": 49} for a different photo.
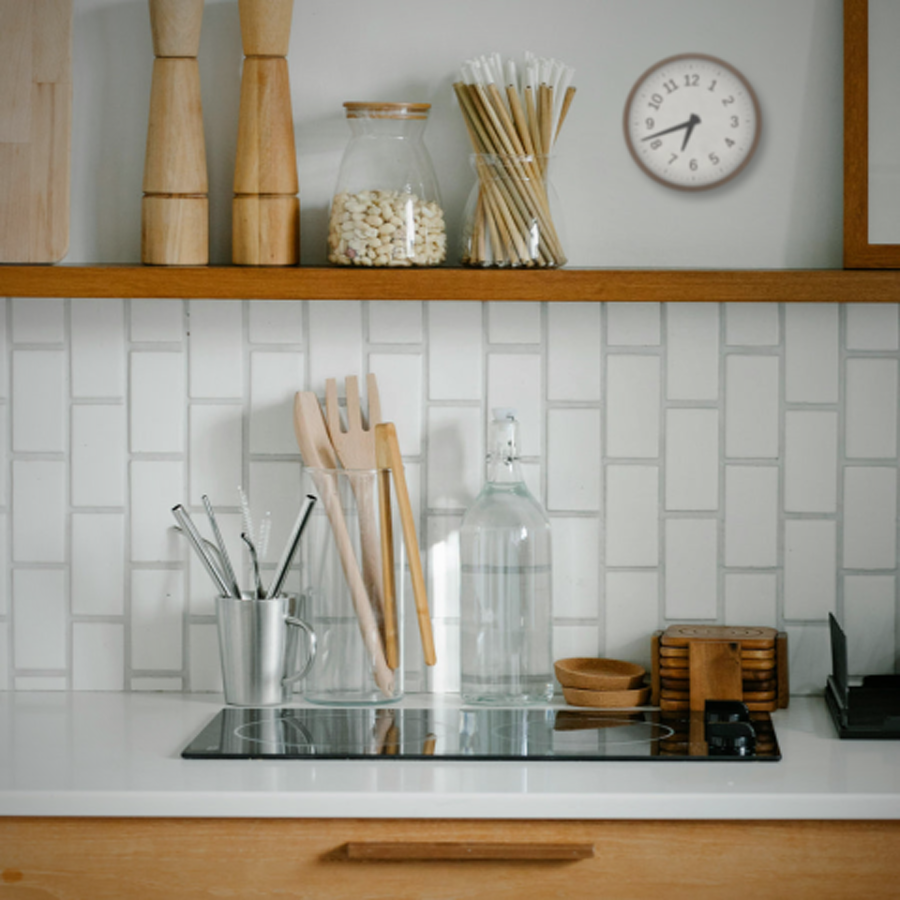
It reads {"hour": 6, "minute": 42}
